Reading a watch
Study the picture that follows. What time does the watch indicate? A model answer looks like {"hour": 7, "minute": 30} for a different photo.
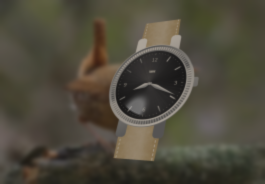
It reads {"hour": 8, "minute": 19}
